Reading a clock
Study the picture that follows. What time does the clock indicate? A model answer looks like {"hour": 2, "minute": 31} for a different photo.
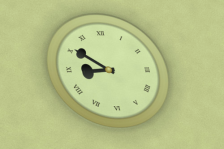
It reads {"hour": 8, "minute": 51}
